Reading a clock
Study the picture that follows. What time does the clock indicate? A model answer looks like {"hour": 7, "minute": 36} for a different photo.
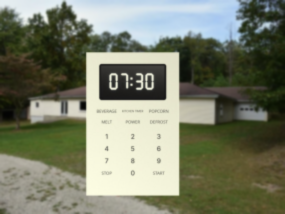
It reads {"hour": 7, "minute": 30}
